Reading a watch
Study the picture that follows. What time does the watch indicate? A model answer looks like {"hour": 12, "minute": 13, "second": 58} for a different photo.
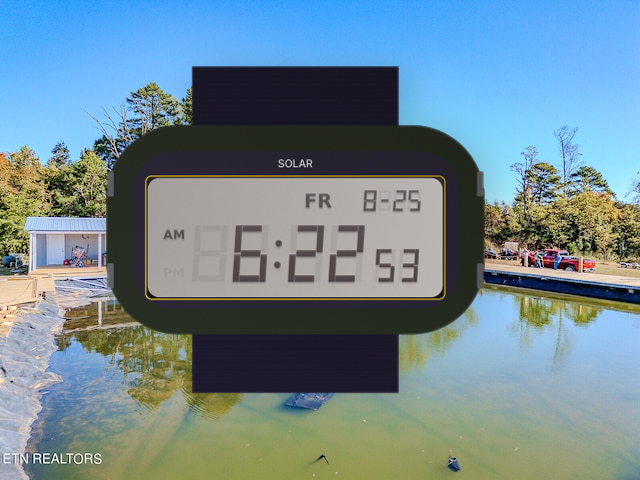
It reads {"hour": 6, "minute": 22, "second": 53}
